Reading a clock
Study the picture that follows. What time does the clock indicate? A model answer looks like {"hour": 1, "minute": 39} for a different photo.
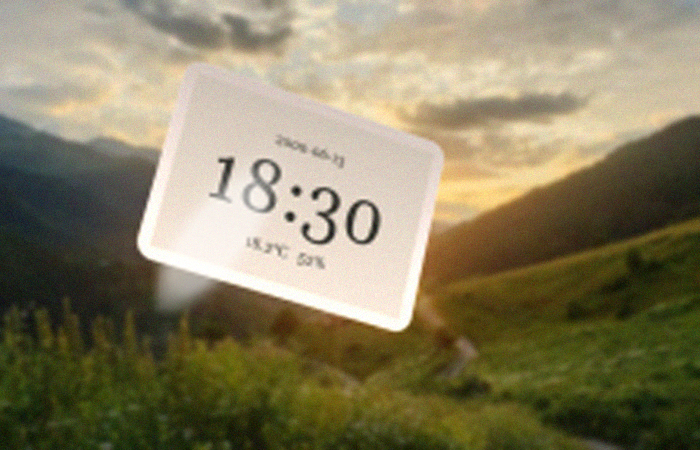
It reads {"hour": 18, "minute": 30}
